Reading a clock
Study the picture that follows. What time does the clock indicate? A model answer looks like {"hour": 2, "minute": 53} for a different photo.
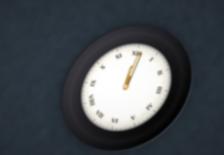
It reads {"hour": 12, "minute": 1}
